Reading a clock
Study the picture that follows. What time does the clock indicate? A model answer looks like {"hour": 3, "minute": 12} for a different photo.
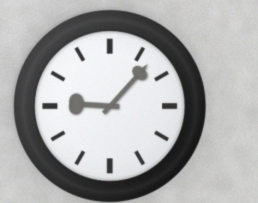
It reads {"hour": 9, "minute": 7}
